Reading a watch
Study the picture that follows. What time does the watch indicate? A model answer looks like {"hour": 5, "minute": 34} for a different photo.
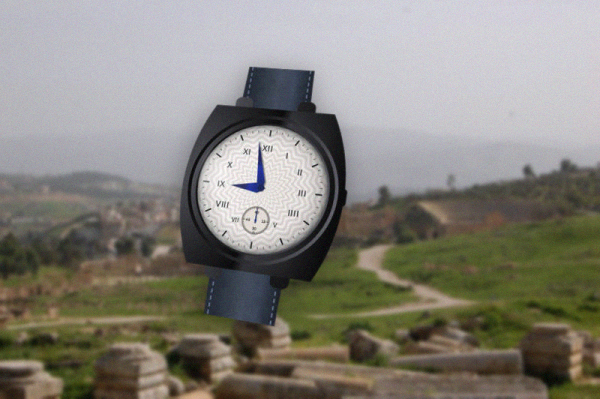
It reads {"hour": 8, "minute": 58}
